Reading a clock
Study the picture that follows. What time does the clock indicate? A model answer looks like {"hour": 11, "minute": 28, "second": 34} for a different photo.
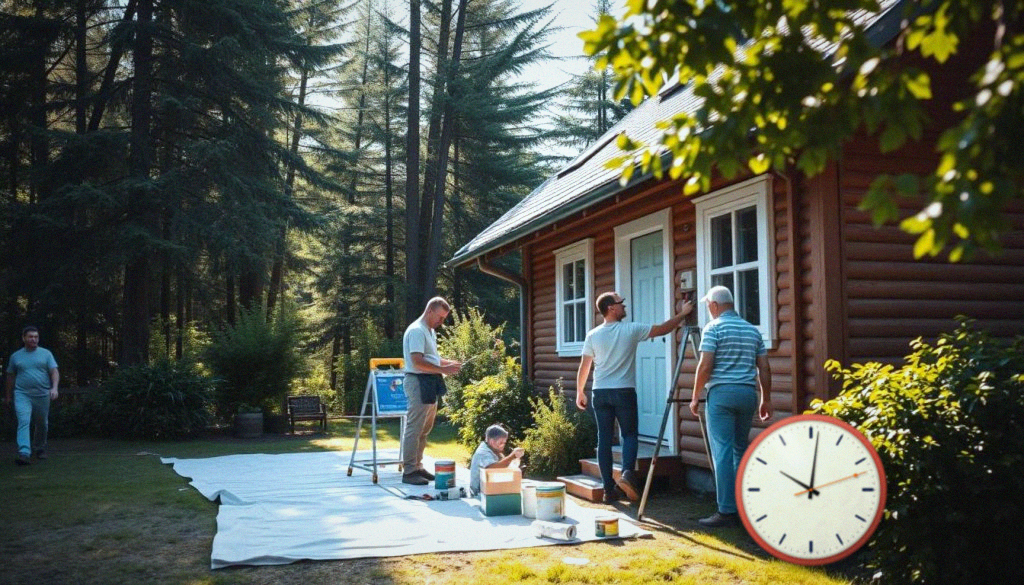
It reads {"hour": 10, "minute": 1, "second": 12}
